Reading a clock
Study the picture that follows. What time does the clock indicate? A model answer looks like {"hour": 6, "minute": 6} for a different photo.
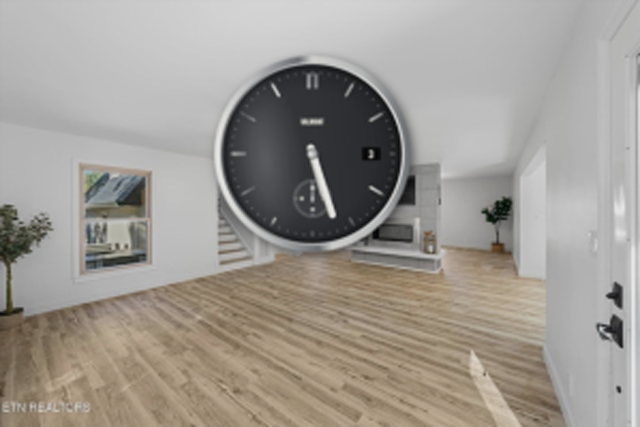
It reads {"hour": 5, "minute": 27}
